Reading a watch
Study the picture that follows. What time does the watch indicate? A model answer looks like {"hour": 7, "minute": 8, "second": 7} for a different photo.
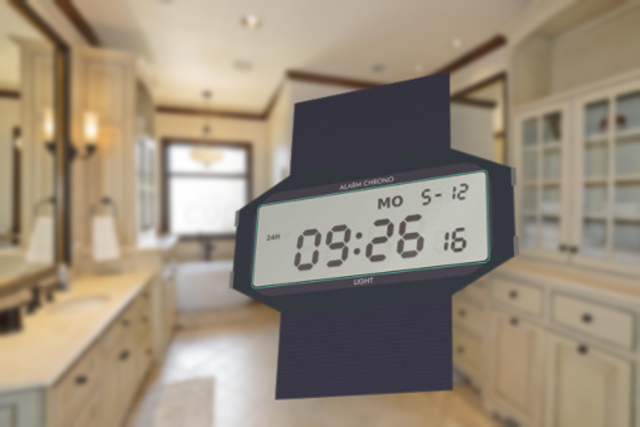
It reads {"hour": 9, "minute": 26, "second": 16}
